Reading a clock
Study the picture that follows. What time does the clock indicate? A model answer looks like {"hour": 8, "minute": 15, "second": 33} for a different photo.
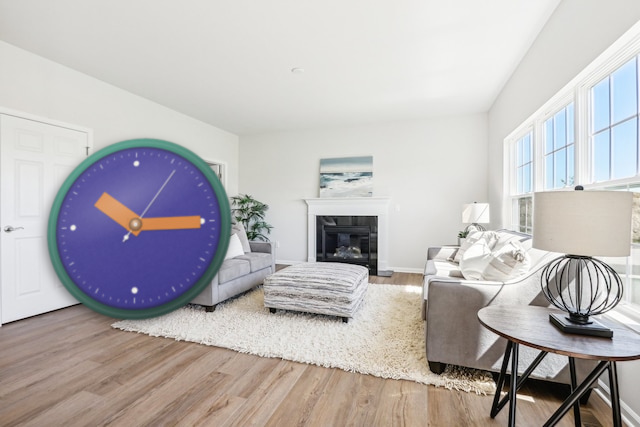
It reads {"hour": 10, "minute": 15, "second": 6}
